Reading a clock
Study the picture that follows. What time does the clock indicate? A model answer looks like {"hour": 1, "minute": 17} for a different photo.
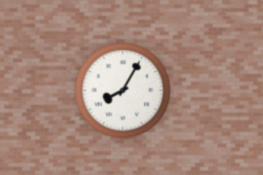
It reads {"hour": 8, "minute": 5}
